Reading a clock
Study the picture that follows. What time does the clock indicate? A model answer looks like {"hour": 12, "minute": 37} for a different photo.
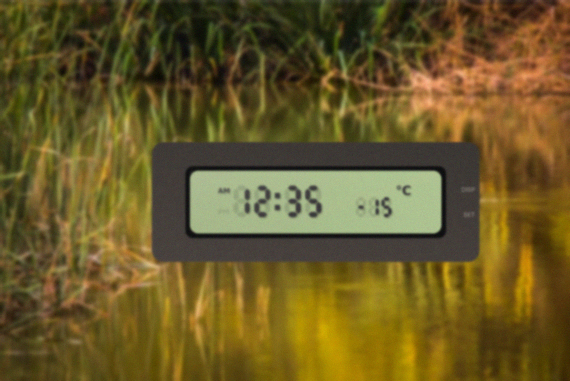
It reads {"hour": 12, "minute": 35}
